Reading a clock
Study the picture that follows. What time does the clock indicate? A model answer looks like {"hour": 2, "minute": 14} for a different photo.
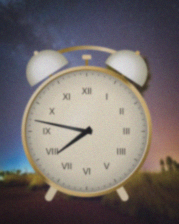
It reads {"hour": 7, "minute": 47}
